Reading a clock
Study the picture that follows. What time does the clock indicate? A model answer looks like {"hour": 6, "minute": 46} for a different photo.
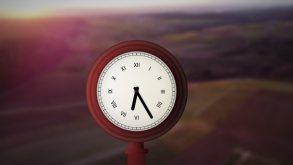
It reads {"hour": 6, "minute": 25}
